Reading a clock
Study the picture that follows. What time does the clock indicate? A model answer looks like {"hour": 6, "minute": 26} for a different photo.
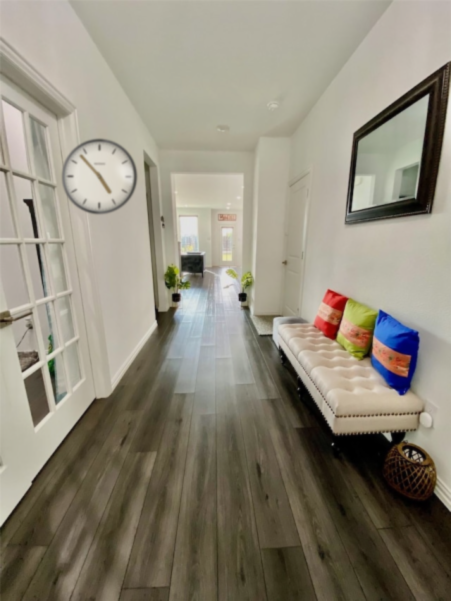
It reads {"hour": 4, "minute": 53}
